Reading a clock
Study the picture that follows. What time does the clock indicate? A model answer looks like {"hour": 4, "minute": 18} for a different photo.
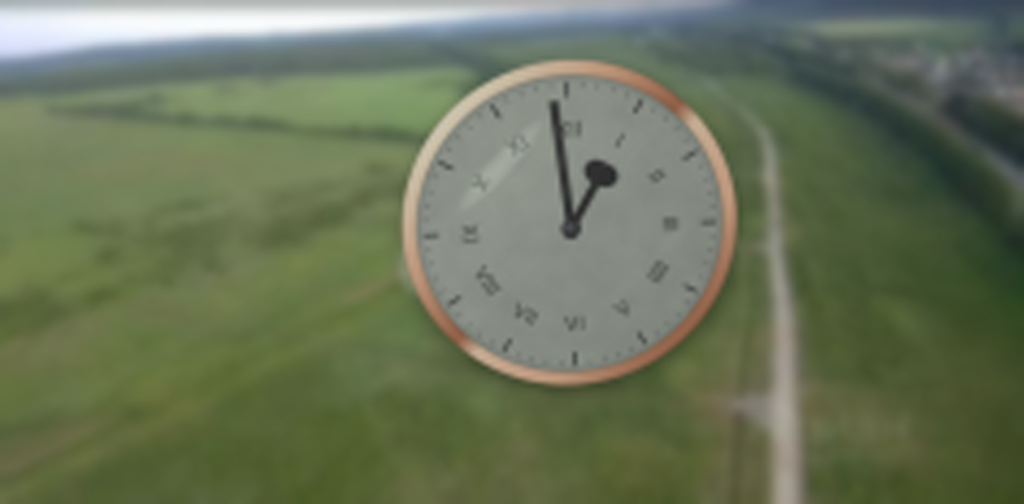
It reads {"hour": 12, "minute": 59}
